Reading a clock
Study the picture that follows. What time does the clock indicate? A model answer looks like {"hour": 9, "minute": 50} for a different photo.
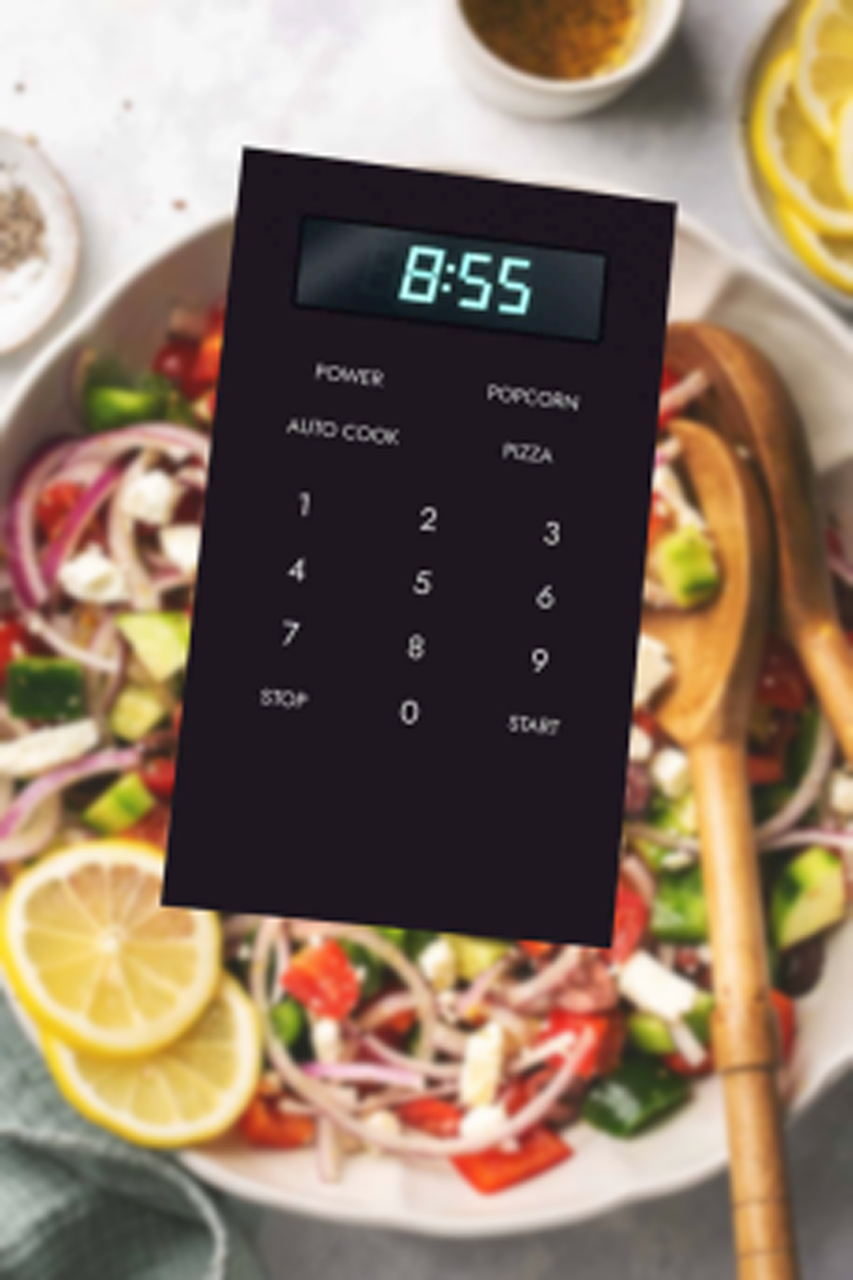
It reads {"hour": 8, "minute": 55}
